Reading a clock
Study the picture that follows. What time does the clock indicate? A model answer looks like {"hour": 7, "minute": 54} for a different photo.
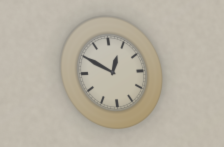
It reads {"hour": 12, "minute": 50}
